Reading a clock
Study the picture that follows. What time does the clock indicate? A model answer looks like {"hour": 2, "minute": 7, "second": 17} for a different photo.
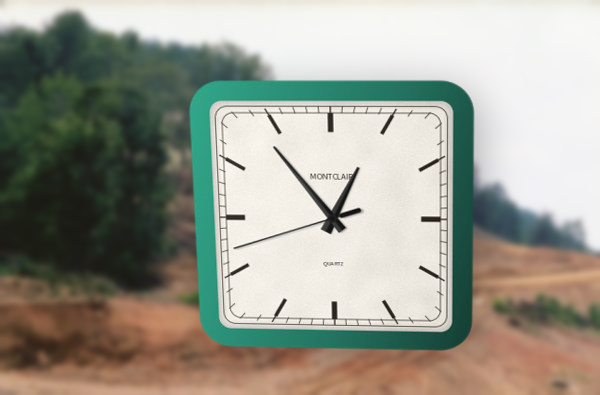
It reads {"hour": 12, "minute": 53, "second": 42}
